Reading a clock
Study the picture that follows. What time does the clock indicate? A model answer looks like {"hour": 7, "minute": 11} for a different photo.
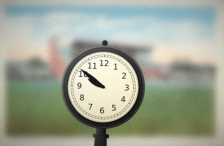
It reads {"hour": 9, "minute": 51}
